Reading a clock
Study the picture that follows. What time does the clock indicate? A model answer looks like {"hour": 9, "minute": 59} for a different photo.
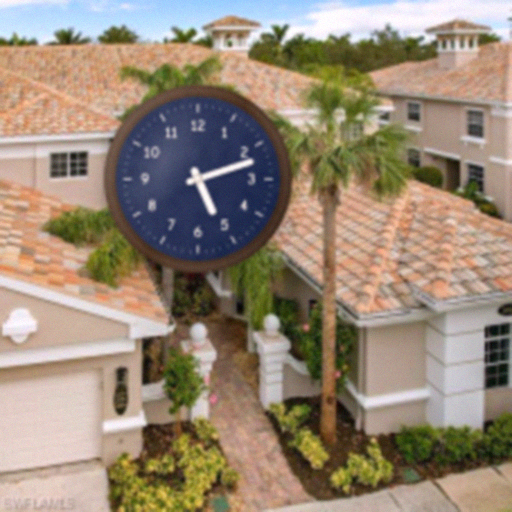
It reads {"hour": 5, "minute": 12}
